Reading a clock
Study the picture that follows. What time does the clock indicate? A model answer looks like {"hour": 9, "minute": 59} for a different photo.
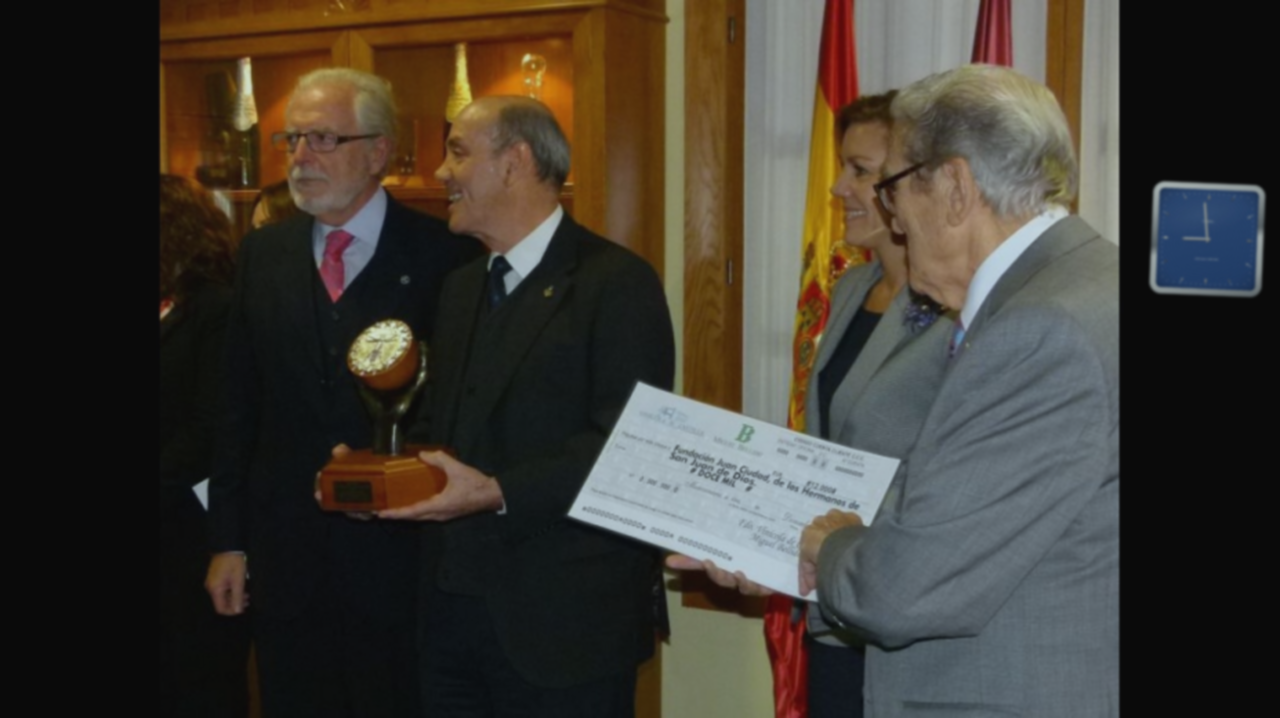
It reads {"hour": 8, "minute": 59}
